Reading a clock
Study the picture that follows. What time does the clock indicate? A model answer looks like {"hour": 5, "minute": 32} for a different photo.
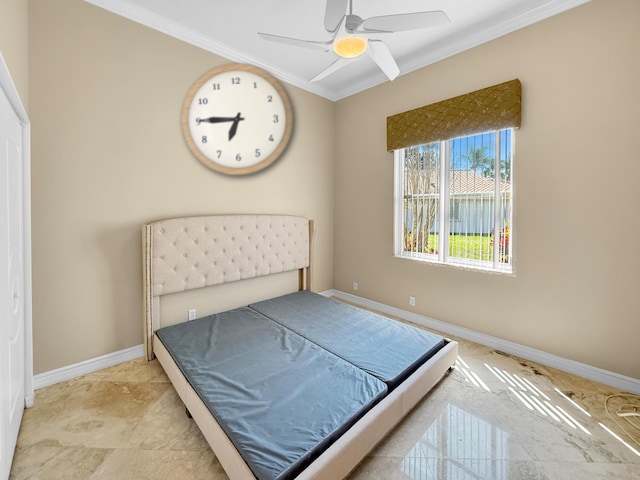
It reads {"hour": 6, "minute": 45}
